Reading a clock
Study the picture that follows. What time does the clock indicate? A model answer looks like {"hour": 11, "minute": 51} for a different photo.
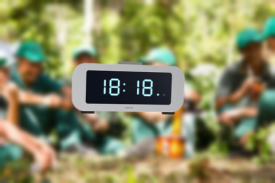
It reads {"hour": 18, "minute": 18}
